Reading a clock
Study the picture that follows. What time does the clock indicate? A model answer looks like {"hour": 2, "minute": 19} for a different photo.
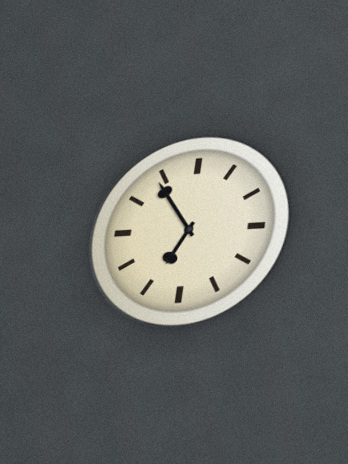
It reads {"hour": 6, "minute": 54}
